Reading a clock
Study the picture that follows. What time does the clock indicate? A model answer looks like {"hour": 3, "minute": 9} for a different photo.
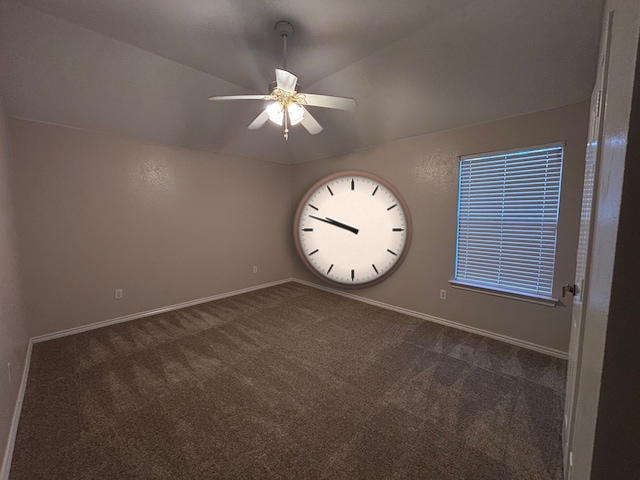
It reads {"hour": 9, "minute": 48}
